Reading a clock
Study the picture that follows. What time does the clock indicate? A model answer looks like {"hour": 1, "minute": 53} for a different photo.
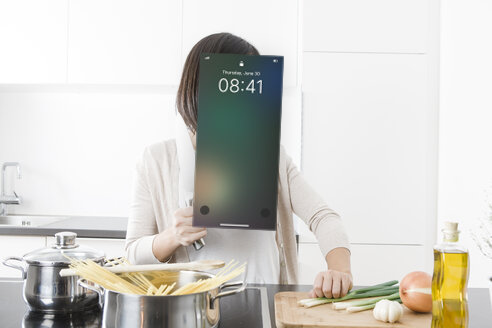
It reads {"hour": 8, "minute": 41}
